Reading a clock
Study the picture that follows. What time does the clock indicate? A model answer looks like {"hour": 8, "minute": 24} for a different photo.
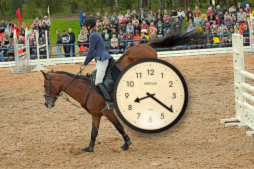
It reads {"hour": 8, "minute": 21}
